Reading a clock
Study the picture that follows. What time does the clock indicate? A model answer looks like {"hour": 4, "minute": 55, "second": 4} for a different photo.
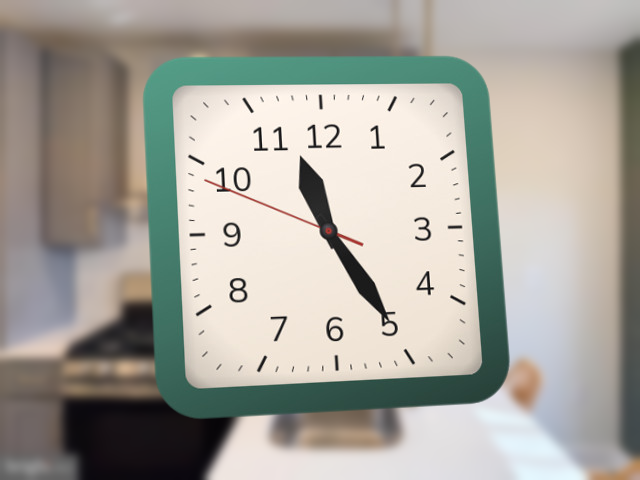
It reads {"hour": 11, "minute": 24, "second": 49}
